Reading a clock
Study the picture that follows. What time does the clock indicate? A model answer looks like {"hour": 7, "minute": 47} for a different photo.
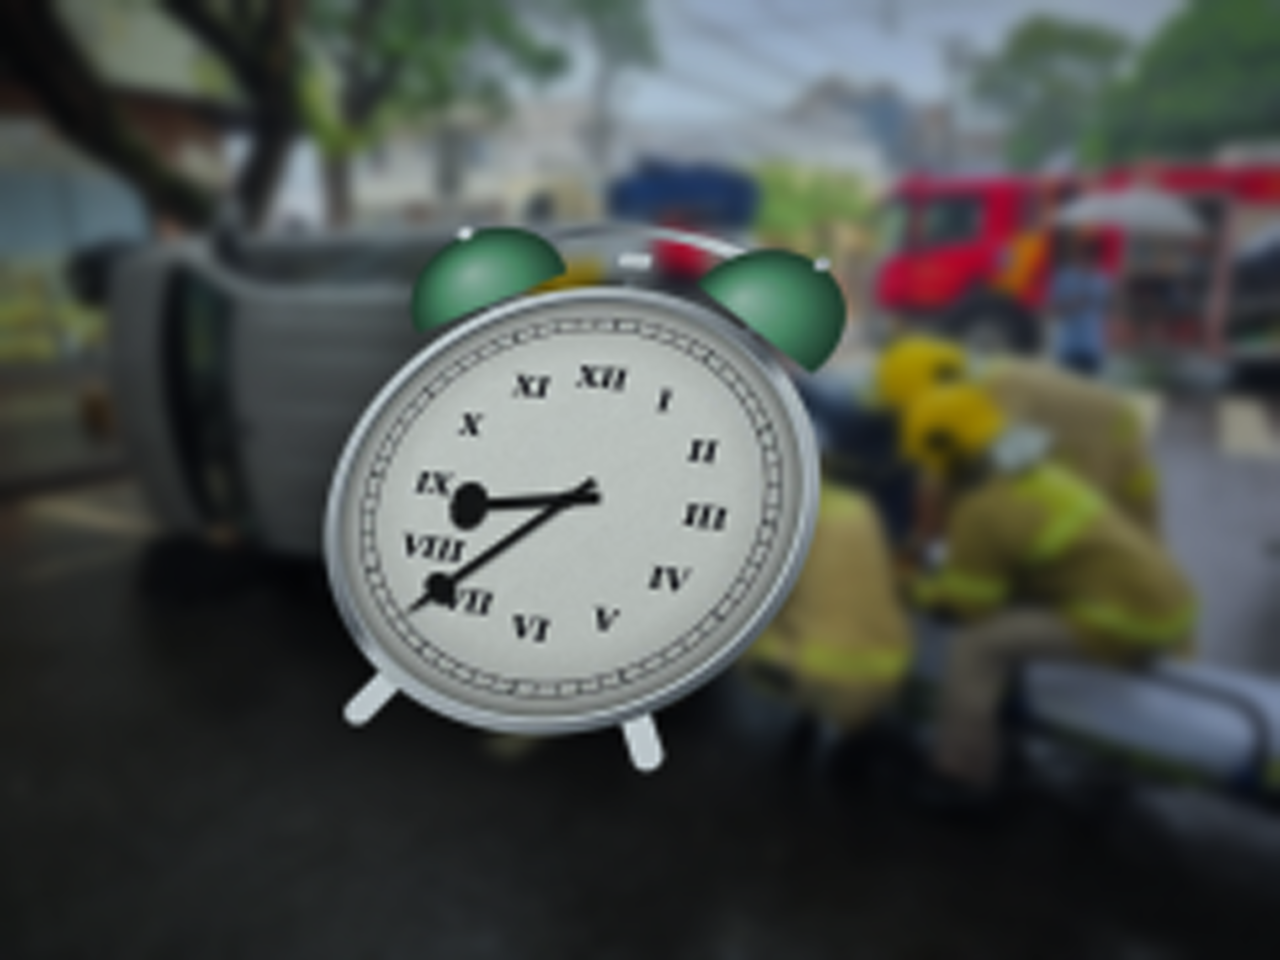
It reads {"hour": 8, "minute": 37}
